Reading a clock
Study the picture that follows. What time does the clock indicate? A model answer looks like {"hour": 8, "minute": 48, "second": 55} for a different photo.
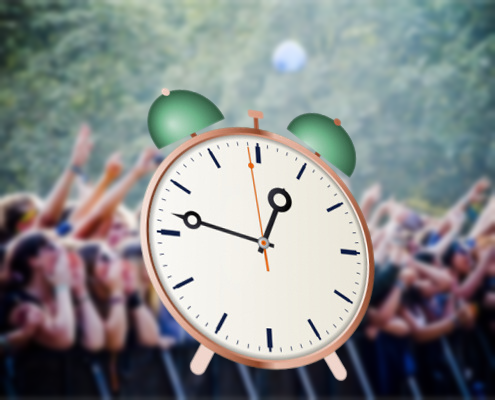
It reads {"hour": 12, "minute": 46, "second": 59}
